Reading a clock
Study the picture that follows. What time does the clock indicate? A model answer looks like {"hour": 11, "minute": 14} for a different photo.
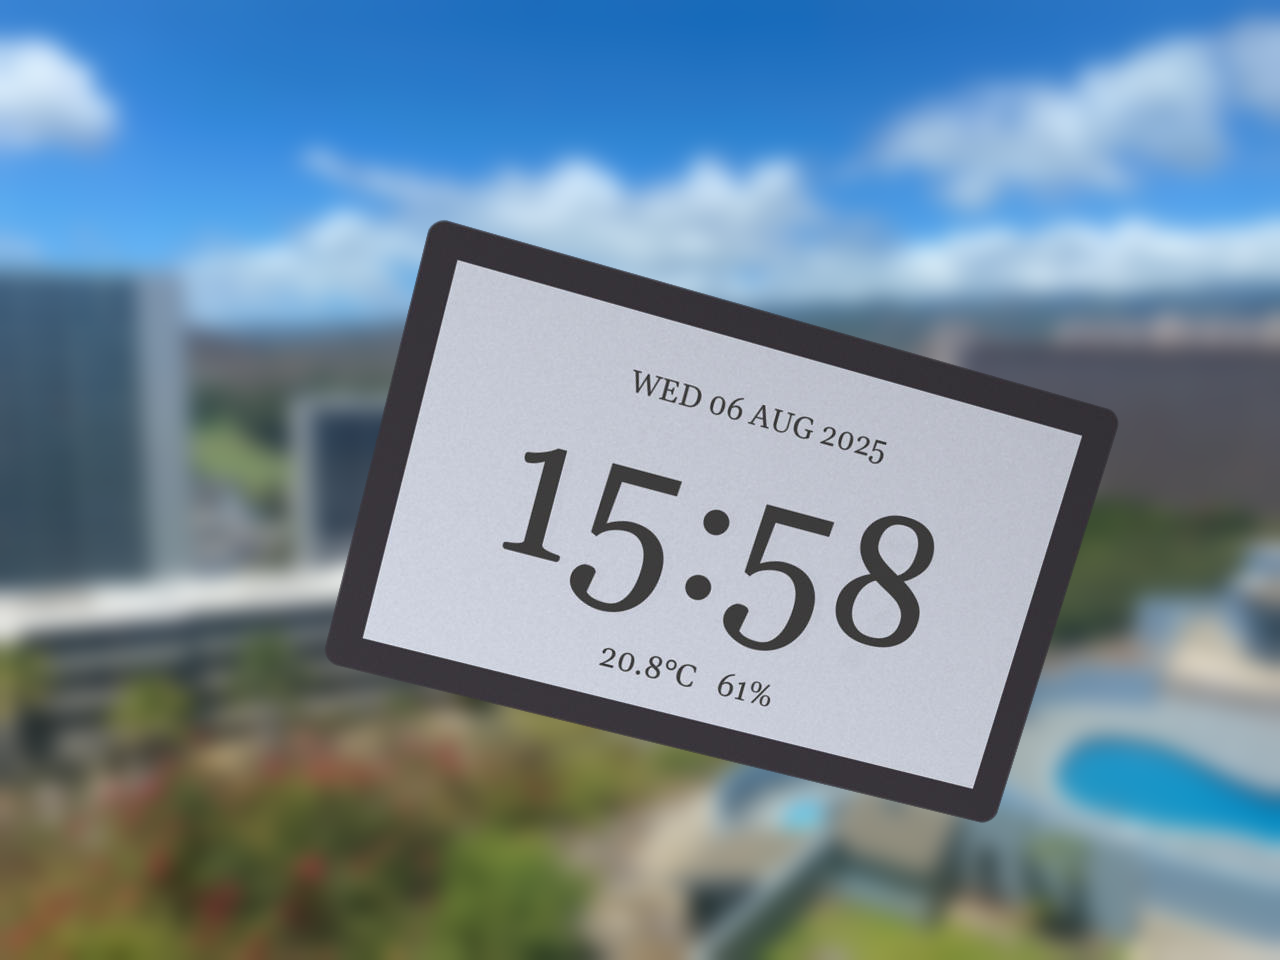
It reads {"hour": 15, "minute": 58}
